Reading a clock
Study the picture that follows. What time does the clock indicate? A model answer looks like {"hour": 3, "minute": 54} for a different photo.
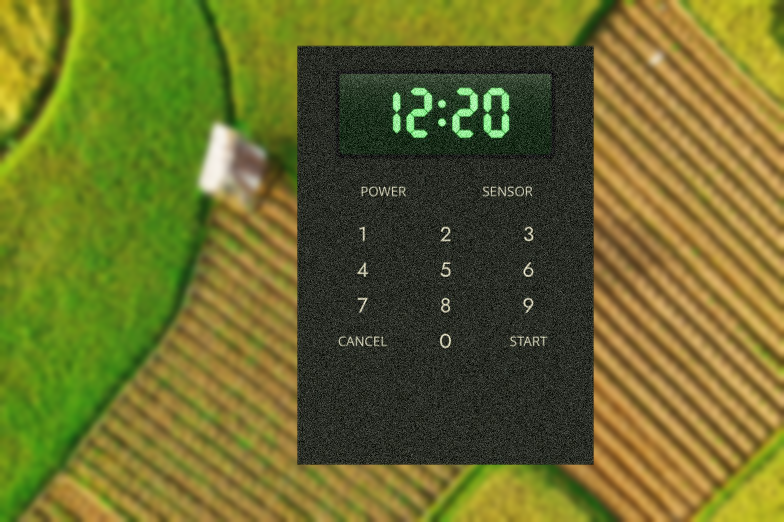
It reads {"hour": 12, "minute": 20}
